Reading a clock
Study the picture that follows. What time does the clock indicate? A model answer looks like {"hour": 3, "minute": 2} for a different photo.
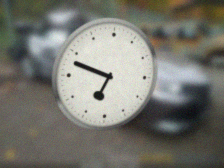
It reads {"hour": 6, "minute": 48}
